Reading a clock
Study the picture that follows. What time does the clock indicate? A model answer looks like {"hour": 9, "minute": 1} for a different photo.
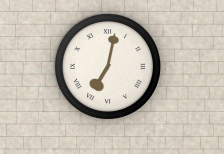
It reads {"hour": 7, "minute": 2}
